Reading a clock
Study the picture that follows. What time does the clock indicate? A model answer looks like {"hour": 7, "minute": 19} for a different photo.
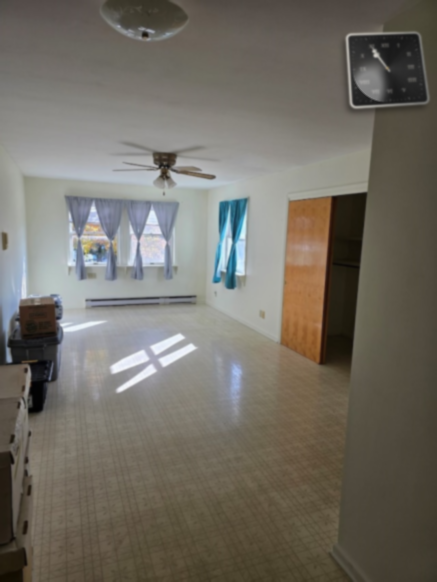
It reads {"hour": 10, "minute": 55}
